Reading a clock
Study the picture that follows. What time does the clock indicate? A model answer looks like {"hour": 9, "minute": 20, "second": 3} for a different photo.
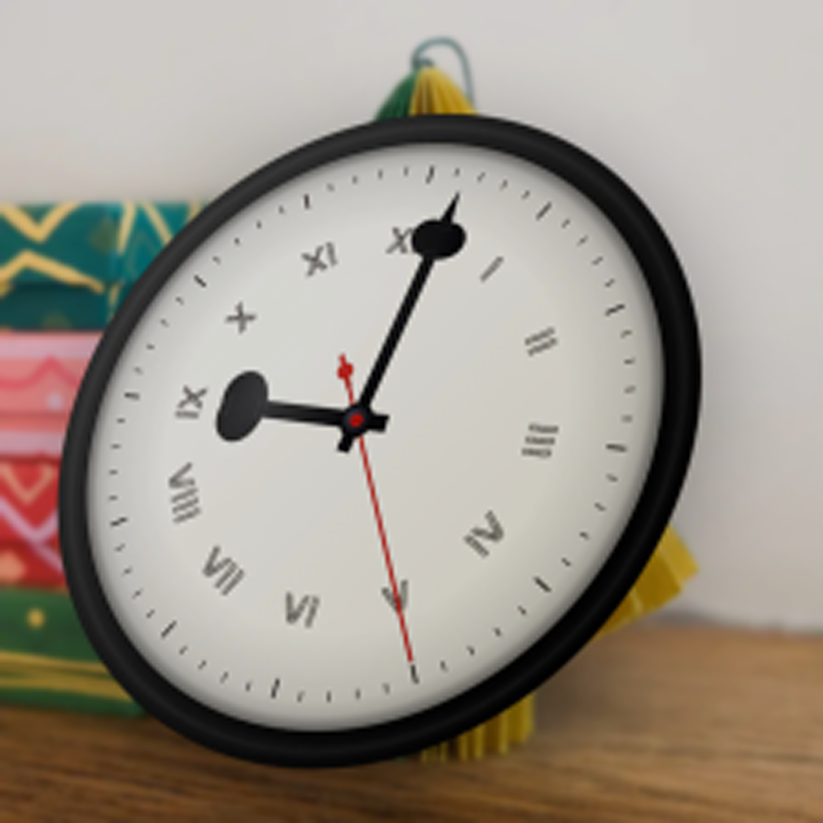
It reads {"hour": 9, "minute": 1, "second": 25}
